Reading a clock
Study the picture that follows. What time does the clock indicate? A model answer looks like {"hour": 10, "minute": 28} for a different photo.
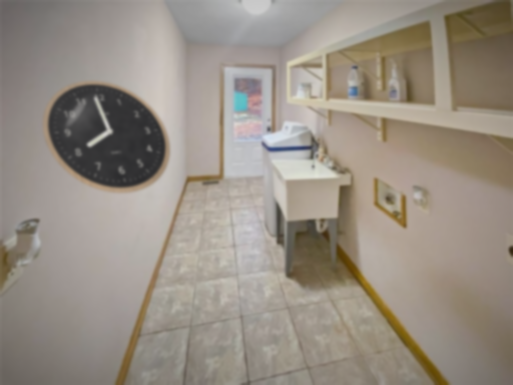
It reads {"hour": 7, "minute": 59}
